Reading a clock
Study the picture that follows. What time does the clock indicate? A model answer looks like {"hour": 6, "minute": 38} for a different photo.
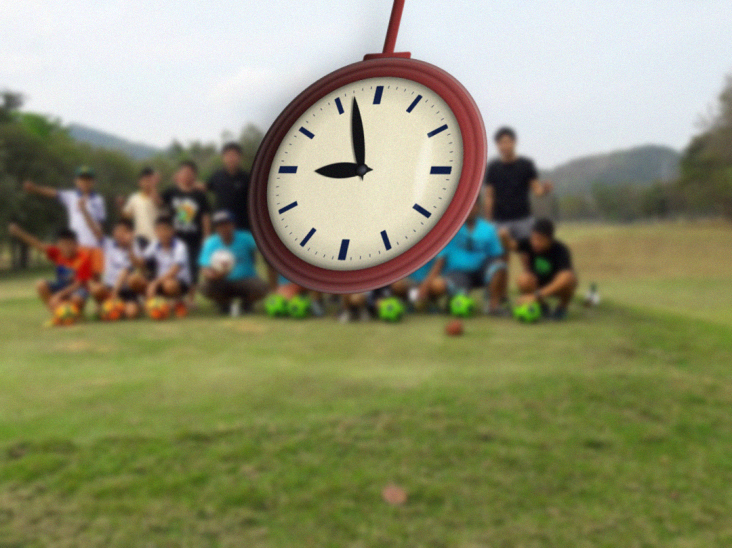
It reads {"hour": 8, "minute": 57}
